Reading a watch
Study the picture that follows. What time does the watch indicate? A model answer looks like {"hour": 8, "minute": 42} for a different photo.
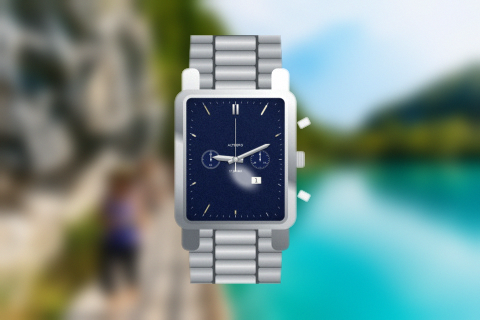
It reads {"hour": 9, "minute": 11}
